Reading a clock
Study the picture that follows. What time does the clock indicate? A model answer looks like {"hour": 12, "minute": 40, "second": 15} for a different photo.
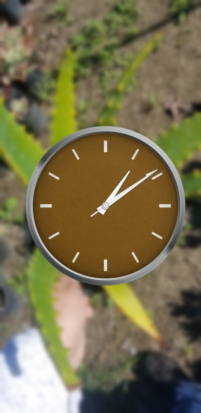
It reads {"hour": 1, "minute": 9, "second": 9}
